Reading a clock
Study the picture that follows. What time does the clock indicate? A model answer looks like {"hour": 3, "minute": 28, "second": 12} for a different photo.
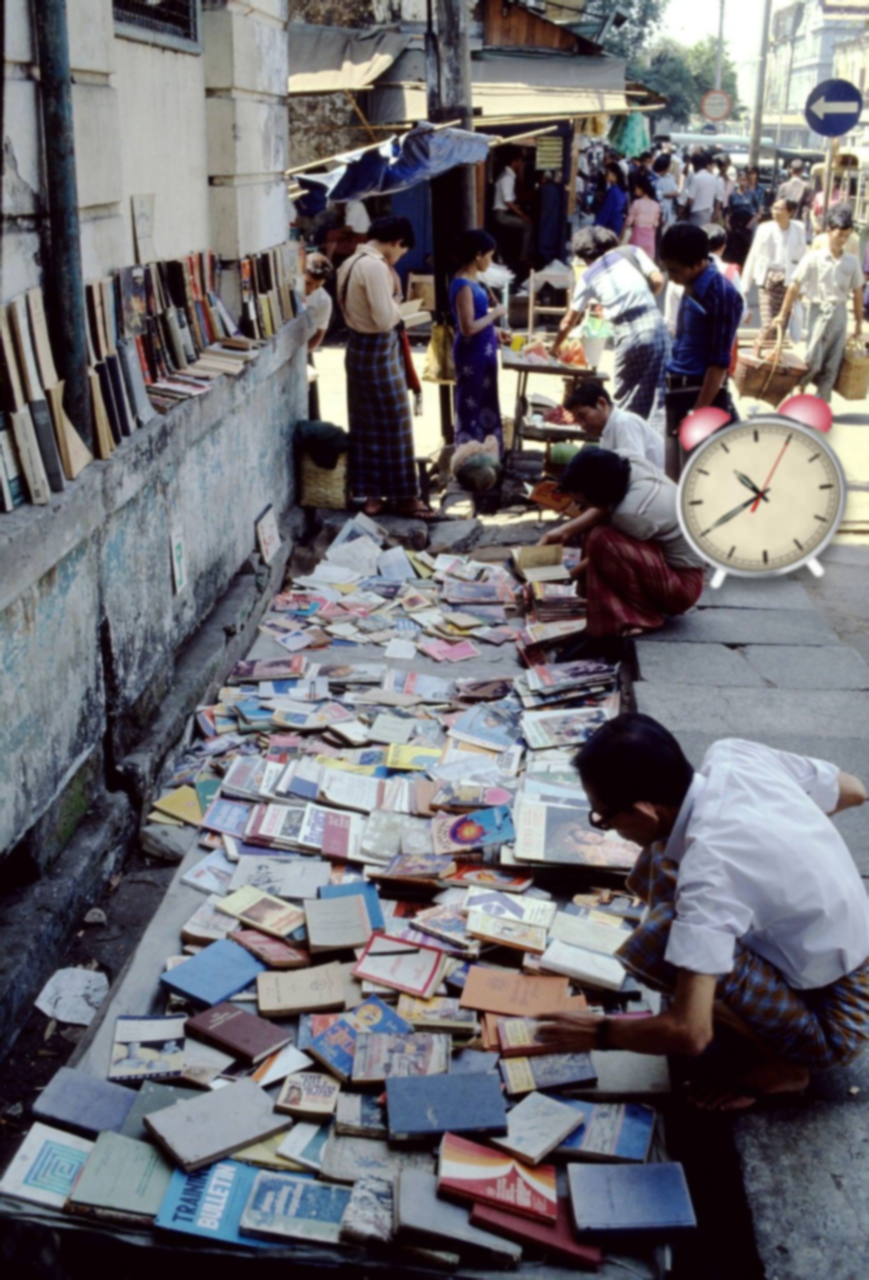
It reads {"hour": 10, "minute": 40, "second": 5}
